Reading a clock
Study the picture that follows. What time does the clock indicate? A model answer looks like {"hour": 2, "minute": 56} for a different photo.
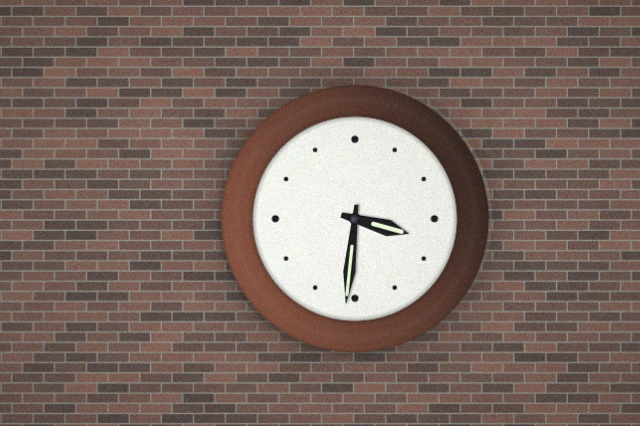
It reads {"hour": 3, "minute": 31}
